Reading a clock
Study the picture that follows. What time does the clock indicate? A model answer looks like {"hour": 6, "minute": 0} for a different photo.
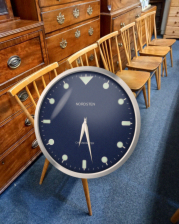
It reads {"hour": 6, "minute": 28}
